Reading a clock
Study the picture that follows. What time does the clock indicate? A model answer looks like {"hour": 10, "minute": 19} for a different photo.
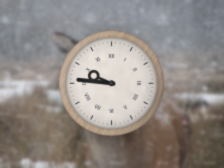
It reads {"hour": 9, "minute": 46}
